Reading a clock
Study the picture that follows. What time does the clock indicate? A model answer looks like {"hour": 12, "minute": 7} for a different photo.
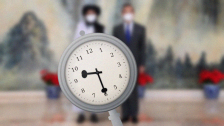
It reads {"hour": 9, "minute": 30}
